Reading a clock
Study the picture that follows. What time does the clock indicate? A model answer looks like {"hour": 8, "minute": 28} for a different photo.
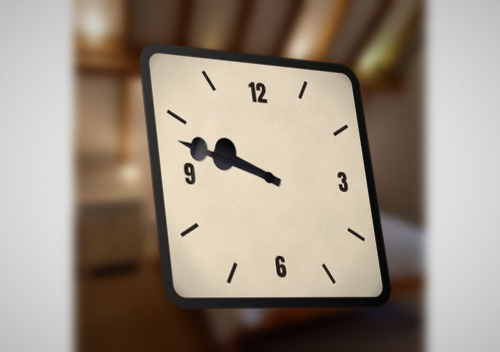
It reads {"hour": 9, "minute": 48}
